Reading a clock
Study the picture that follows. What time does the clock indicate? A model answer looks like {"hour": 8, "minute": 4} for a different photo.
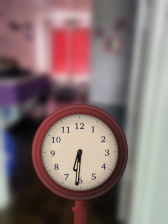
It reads {"hour": 6, "minute": 31}
